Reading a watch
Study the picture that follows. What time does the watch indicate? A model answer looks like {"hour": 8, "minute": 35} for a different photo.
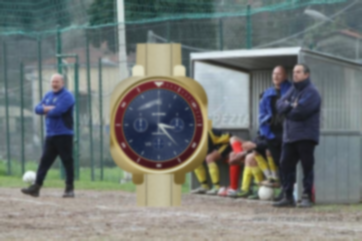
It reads {"hour": 3, "minute": 23}
